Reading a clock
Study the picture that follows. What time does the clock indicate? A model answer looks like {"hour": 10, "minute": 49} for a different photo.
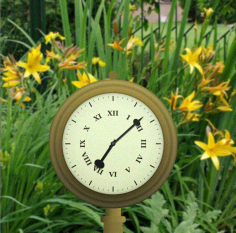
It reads {"hour": 7, "minute": 8}
